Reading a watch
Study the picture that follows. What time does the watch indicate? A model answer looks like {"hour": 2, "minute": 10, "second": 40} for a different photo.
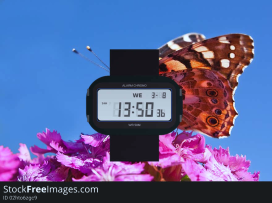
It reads {"hour": 13, "minute": 50, "second": 36}
